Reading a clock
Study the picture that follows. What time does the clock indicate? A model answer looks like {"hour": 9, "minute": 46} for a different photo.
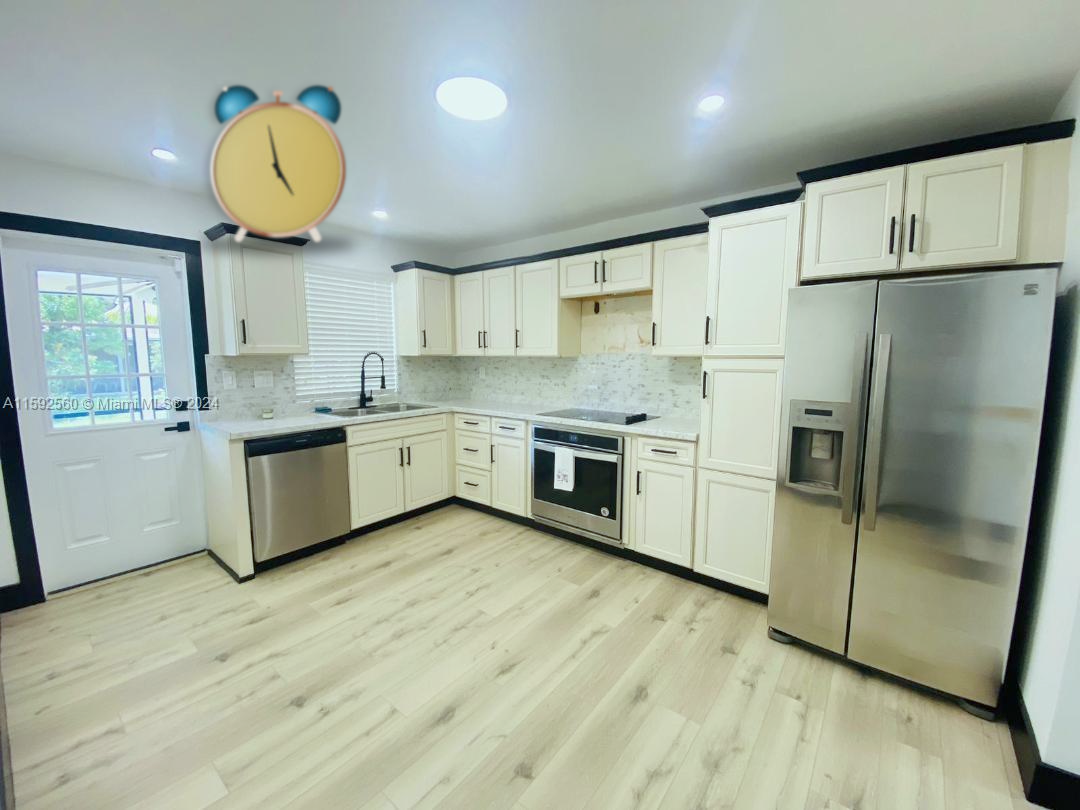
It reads {"hour": 4, "minute": 58}
